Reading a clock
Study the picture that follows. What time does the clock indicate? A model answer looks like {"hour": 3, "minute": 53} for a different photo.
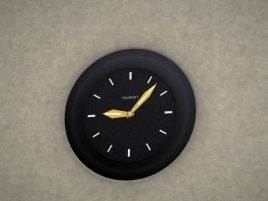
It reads {"hour": 9, "minute": 7}
